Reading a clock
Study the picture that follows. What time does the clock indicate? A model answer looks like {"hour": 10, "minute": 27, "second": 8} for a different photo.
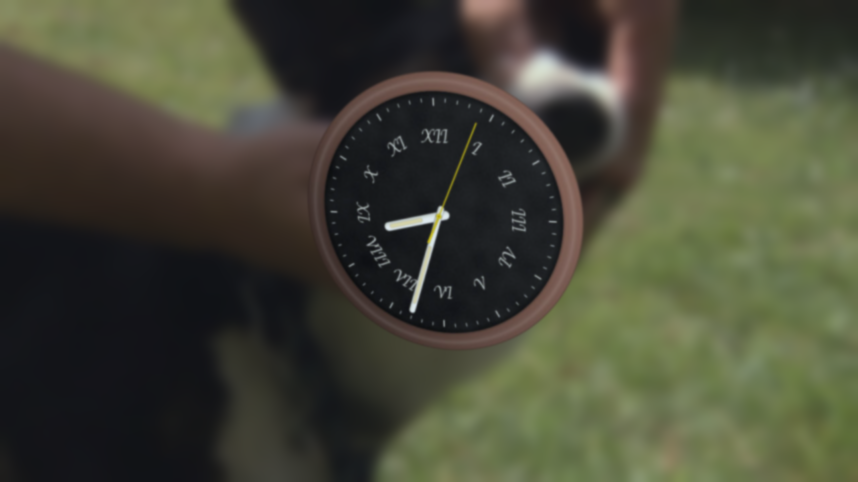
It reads {"hour": 8, "minute": 33, "second": 4}
